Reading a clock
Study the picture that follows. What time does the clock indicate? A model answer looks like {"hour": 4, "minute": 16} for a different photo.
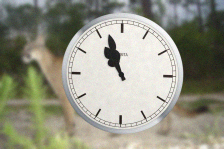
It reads {"hour": 10, "minute": 57}
